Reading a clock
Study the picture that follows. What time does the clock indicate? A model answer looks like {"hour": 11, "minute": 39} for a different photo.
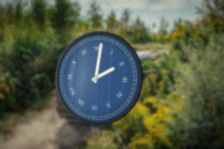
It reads {"hour": 2, "minute": 1}
